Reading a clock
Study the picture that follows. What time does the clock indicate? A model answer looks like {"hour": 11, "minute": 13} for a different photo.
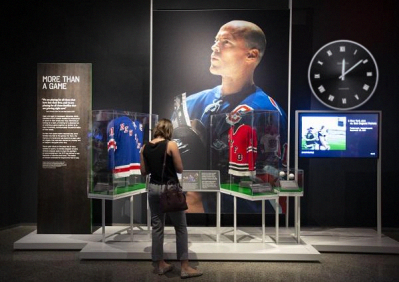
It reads {"hour": 12, "minute": 9}
